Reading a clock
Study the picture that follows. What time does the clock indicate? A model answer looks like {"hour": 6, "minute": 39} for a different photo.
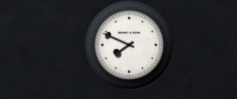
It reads {"hour": 7, "minute": 49}
